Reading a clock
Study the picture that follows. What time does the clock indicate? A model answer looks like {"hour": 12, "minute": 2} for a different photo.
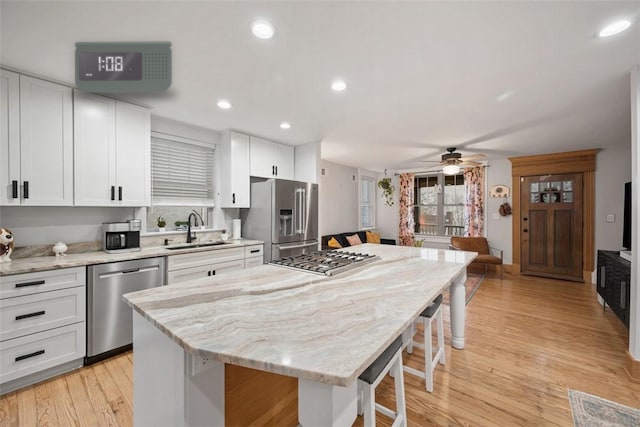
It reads {"hour": 1, "minute": 8}
